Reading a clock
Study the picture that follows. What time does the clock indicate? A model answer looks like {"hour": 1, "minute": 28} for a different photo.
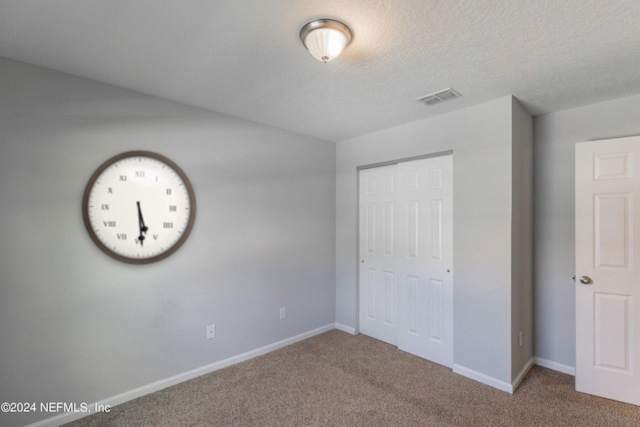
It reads {"hour": 5, "minute": 29}
